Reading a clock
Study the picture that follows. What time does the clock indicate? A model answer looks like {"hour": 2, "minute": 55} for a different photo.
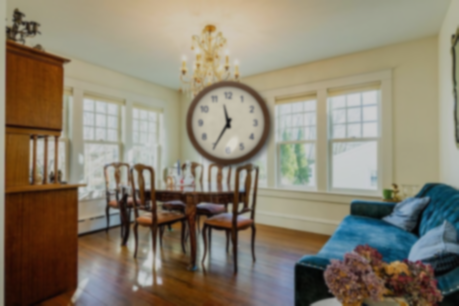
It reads {"hour": 11, "minute": 35}
